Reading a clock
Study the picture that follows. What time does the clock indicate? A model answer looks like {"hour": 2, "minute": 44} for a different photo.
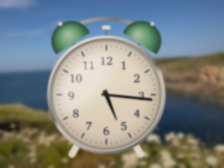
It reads {"hour": 5, "minute": 16}
